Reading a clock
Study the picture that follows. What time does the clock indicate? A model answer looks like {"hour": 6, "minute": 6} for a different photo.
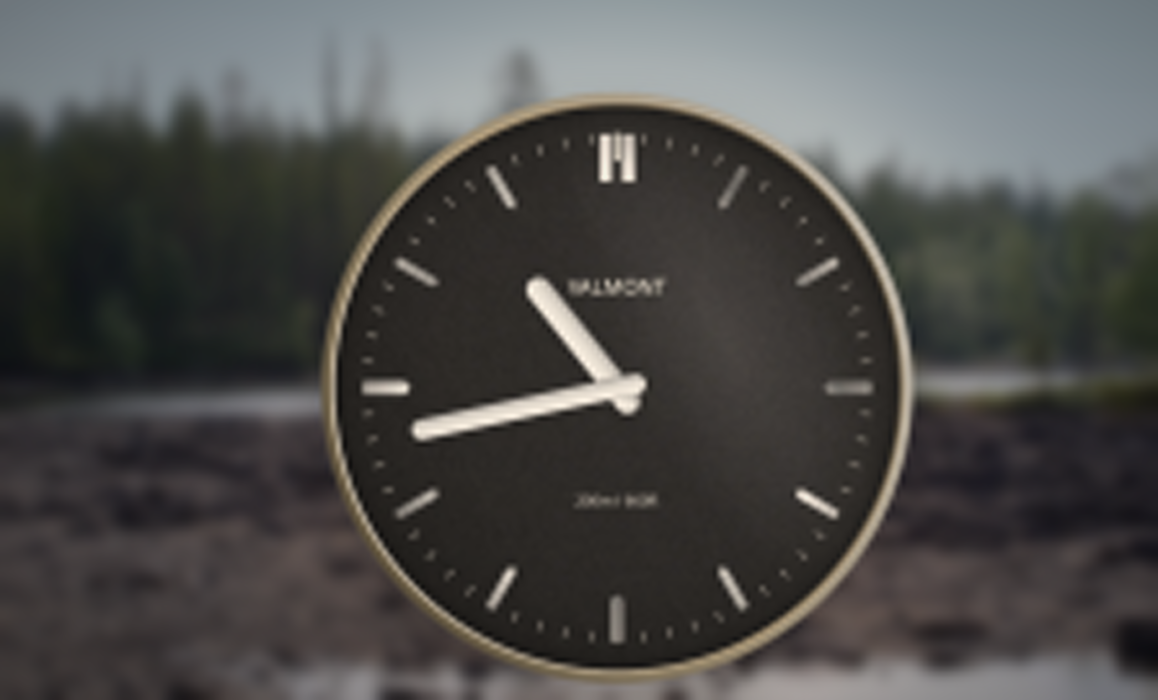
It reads {"hour": 10, "minute": 43}
